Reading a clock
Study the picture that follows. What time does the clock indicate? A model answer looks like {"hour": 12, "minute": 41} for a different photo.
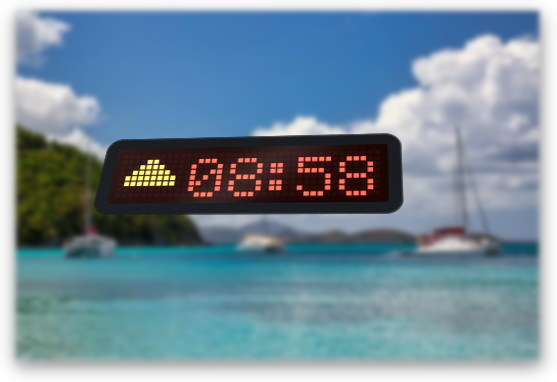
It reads {"hour": 8, "minute": 58}
